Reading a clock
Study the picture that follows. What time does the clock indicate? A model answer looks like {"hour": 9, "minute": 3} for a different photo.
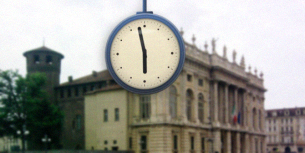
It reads {"hour": 5, "minute": 58}
